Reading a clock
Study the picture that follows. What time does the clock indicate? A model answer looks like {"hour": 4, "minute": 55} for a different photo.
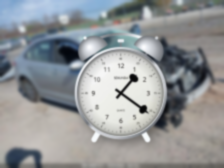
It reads {"hour": 1, "minute": 21}
